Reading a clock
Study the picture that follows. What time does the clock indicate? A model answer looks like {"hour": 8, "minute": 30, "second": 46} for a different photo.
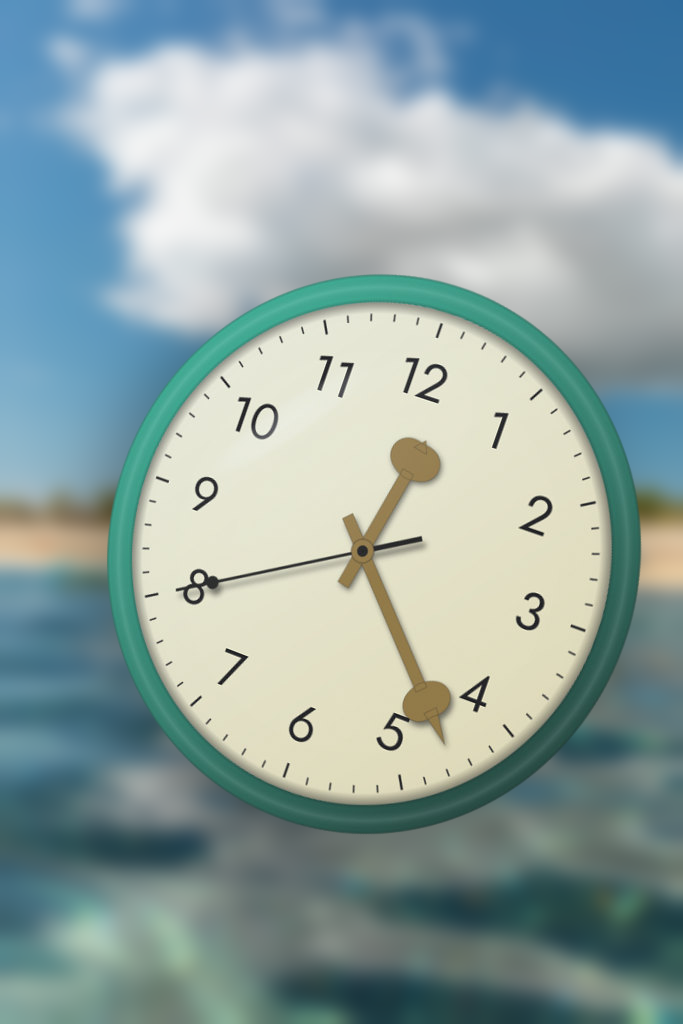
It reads {"hour": 12, "minute": 22, "second": 40}
